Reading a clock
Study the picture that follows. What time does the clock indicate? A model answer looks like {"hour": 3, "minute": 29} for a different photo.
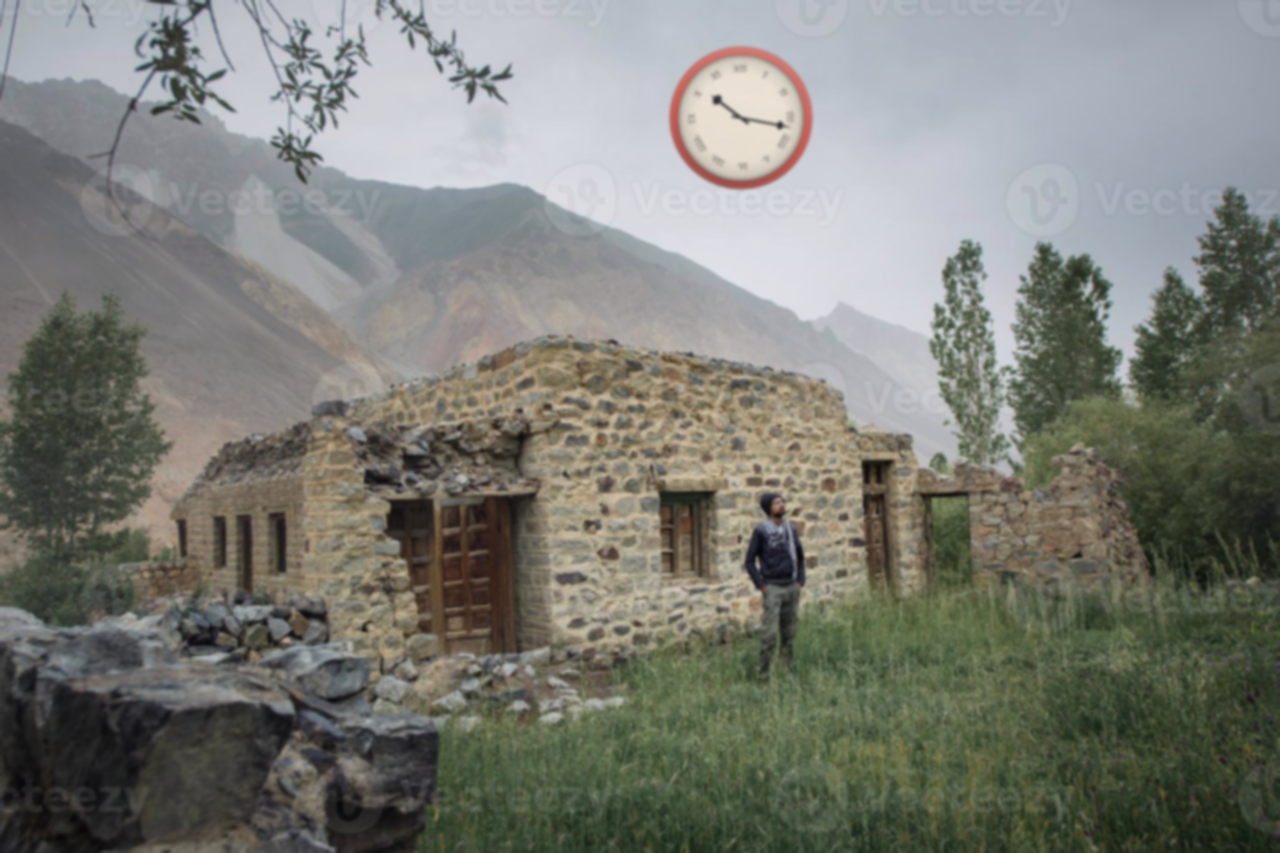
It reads {"hour": 10, "minute": 17}
